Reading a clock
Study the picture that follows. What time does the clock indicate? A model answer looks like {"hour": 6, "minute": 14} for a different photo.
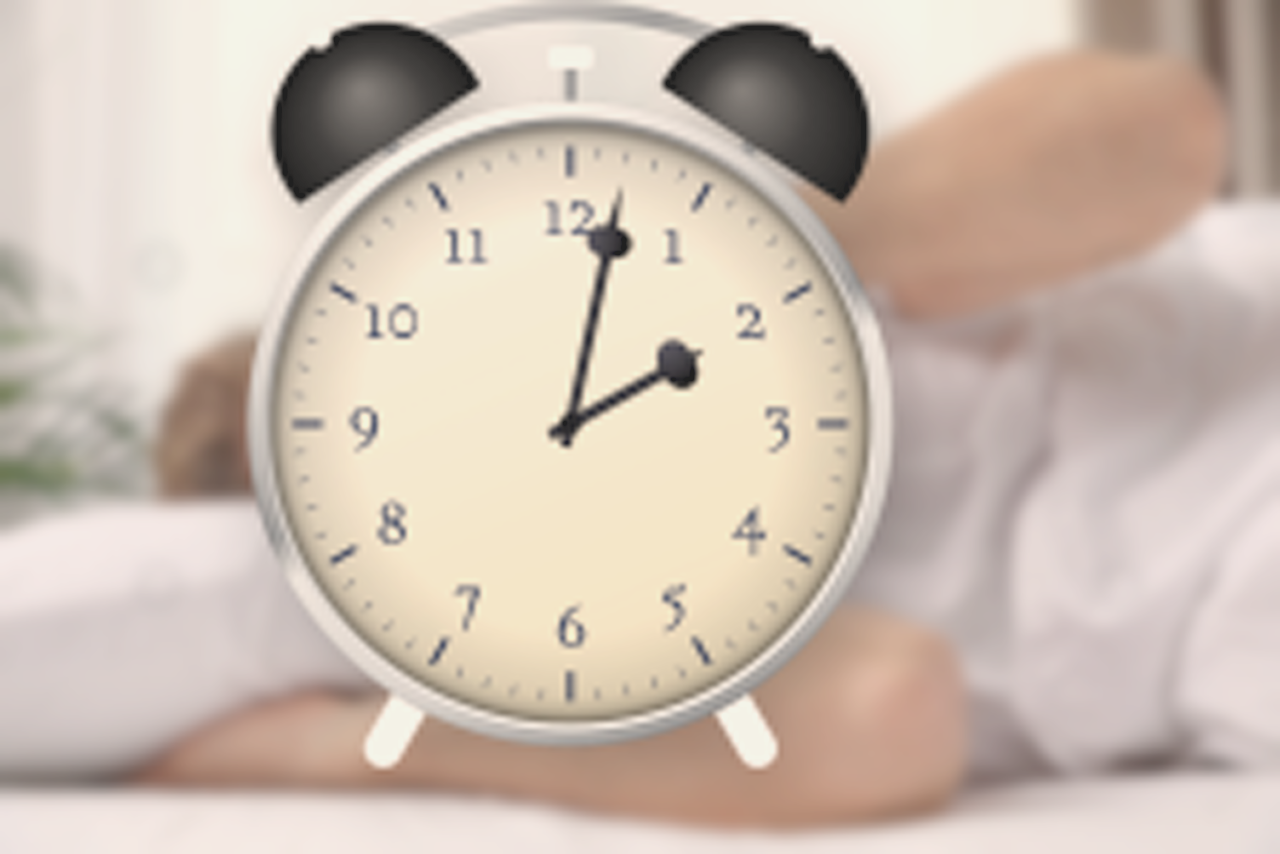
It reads {"hour": 2, "minute": 2}
